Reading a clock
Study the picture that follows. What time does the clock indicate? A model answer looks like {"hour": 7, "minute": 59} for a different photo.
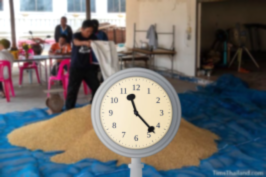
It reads {"hour": 11, "minute": 23}
